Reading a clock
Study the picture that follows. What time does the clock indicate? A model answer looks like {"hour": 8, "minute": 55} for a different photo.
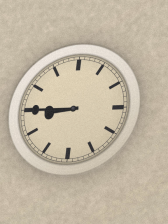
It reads {"hour": 8, "minute": 45}
